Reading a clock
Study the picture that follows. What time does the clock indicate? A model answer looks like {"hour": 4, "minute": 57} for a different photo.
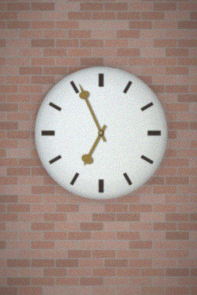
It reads {"hour": 6, "minute": 56}
